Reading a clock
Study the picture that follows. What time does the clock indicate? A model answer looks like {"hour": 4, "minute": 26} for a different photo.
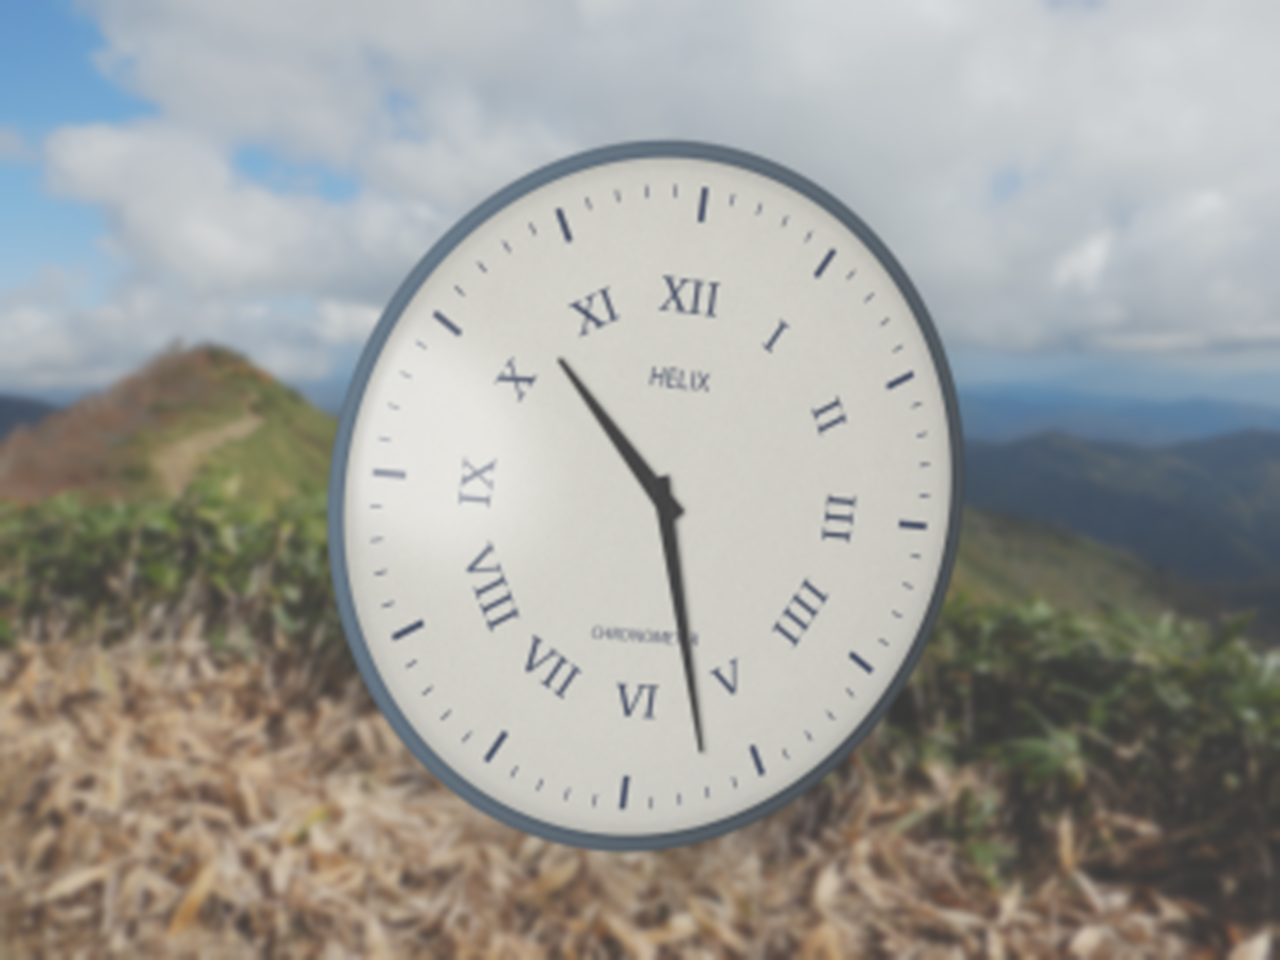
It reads {"hour": 10, "minute": 27}
